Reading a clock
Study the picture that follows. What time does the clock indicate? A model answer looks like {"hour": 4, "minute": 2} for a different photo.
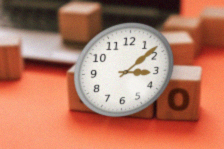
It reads {"hour": 3, "minute": 8}
